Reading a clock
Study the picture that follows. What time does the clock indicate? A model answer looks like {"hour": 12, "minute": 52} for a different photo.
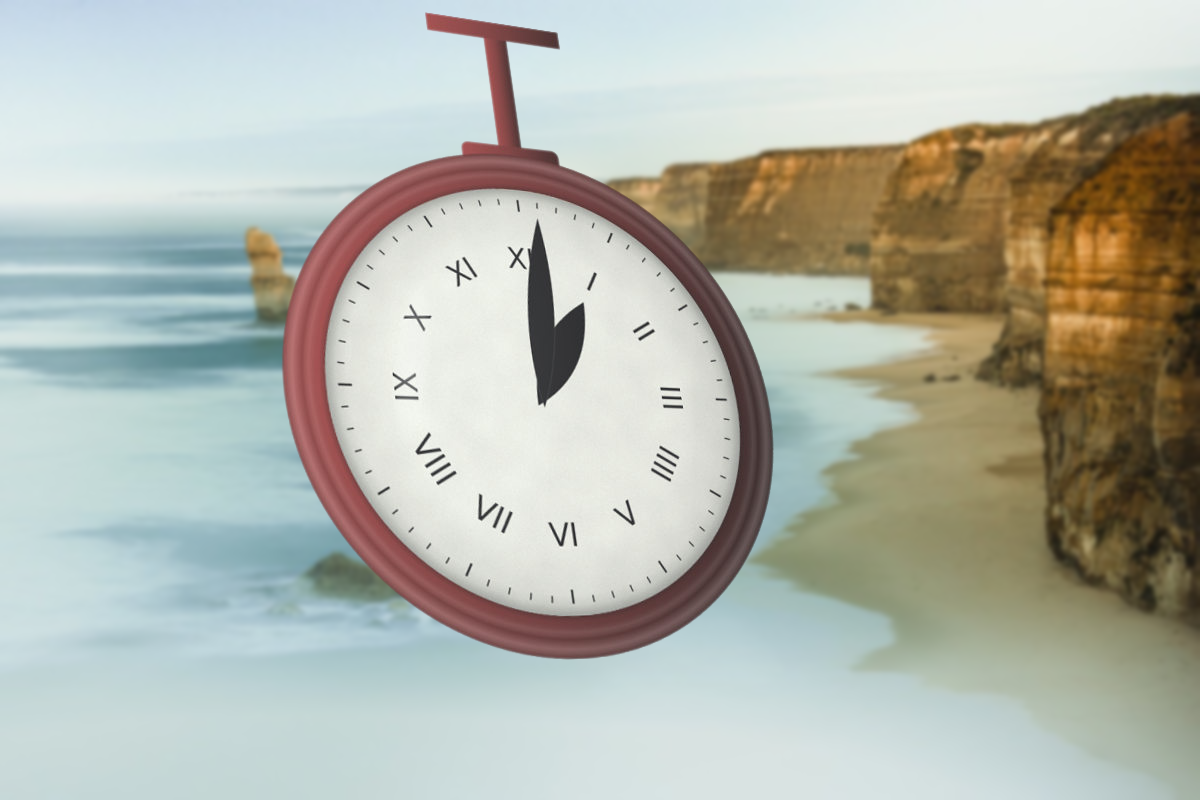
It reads {"hour": 1, "minute": 1}
